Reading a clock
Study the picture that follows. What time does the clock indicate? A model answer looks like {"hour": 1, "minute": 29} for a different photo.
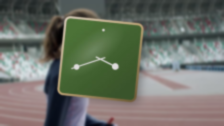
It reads {"hour": 3, "minute": 41}
